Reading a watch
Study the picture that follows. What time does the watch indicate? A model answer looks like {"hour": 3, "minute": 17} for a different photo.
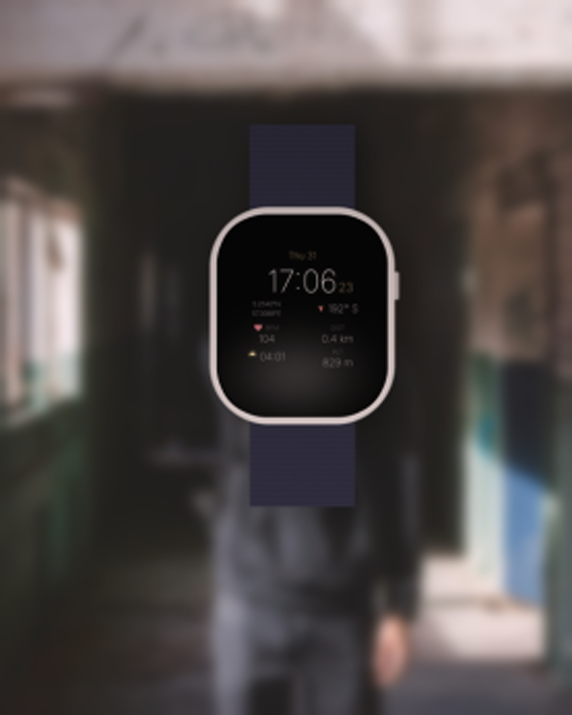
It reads {"hour": 17, "minute": 6}
